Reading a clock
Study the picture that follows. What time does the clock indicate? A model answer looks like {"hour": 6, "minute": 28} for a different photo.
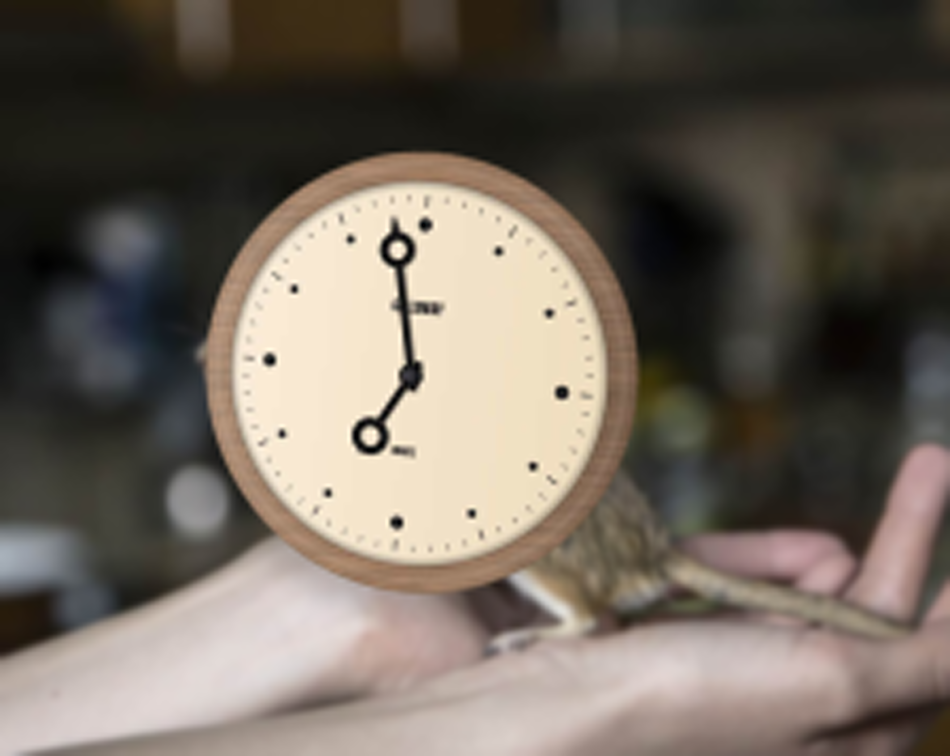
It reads {"hour": 6, "minute": 58}
